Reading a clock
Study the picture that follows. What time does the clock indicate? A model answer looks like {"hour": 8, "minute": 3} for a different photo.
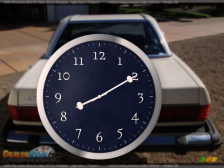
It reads {"hour": 8, "minute": 10}
